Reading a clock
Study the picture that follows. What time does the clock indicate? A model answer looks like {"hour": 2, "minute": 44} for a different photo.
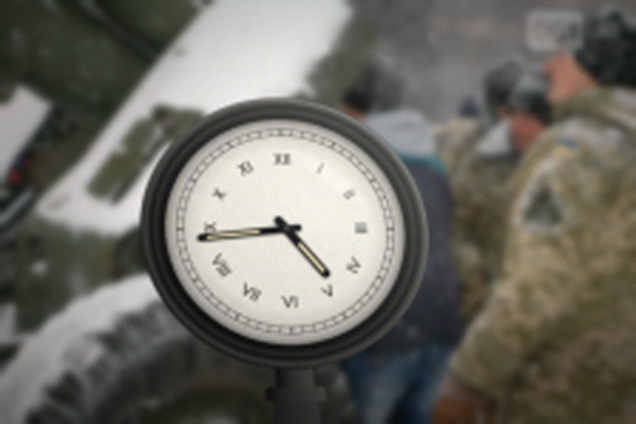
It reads {"hour": 4, "minute": 44}
